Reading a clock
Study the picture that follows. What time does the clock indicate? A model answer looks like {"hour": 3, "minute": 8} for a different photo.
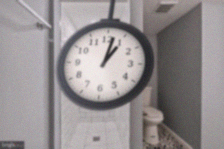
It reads {"hour": 1, "minute": 2}
